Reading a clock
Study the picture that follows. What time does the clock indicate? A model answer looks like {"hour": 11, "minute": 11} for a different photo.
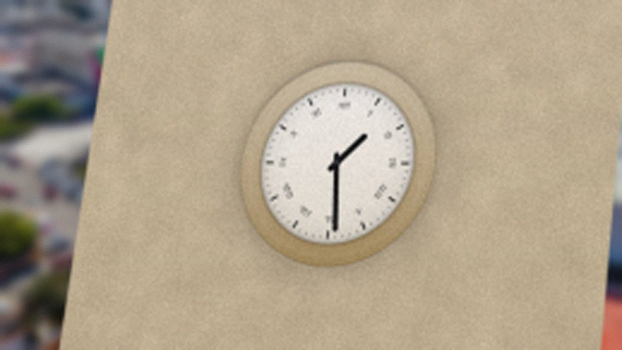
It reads {"hour": 1, "minute": 29}
